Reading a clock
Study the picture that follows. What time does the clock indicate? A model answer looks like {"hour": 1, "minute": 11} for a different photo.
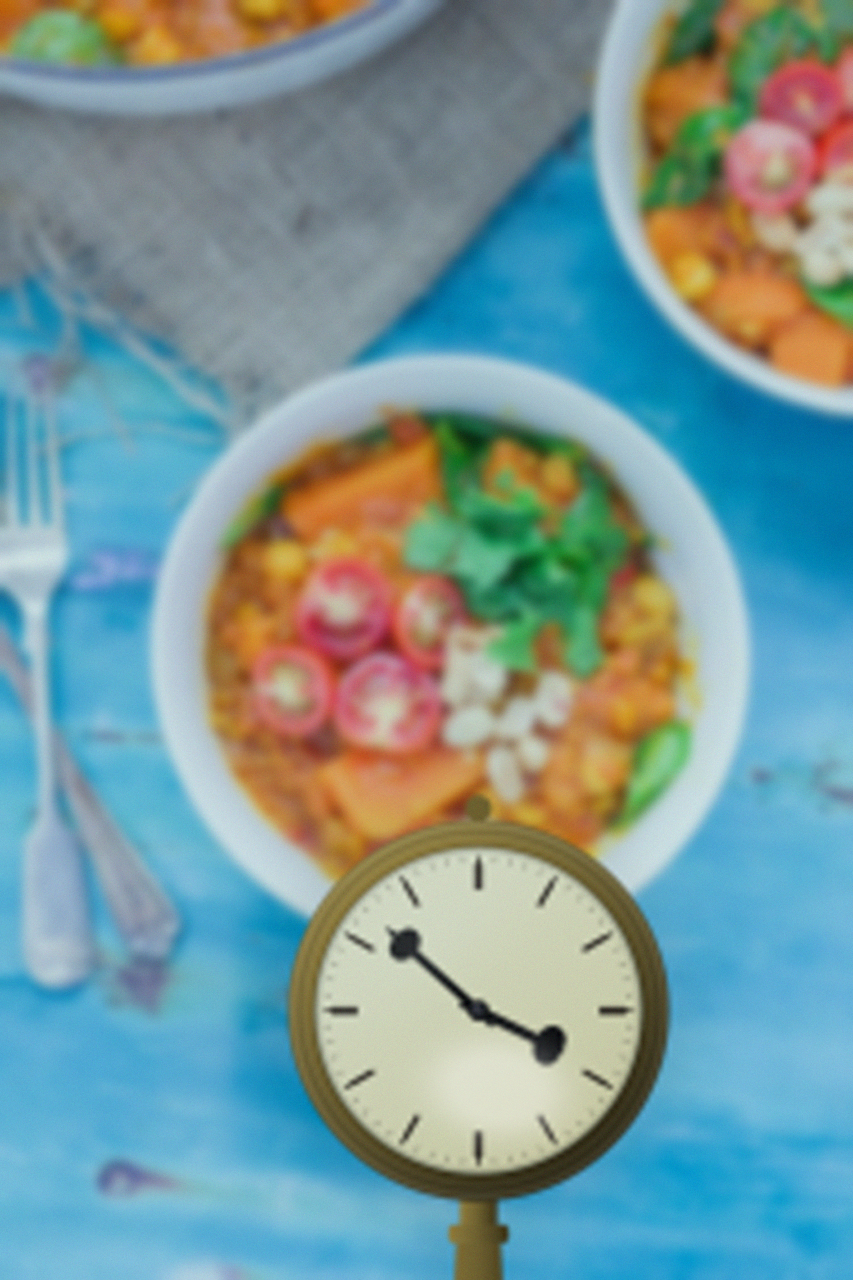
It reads {"hour": 3, "minute": 52}
